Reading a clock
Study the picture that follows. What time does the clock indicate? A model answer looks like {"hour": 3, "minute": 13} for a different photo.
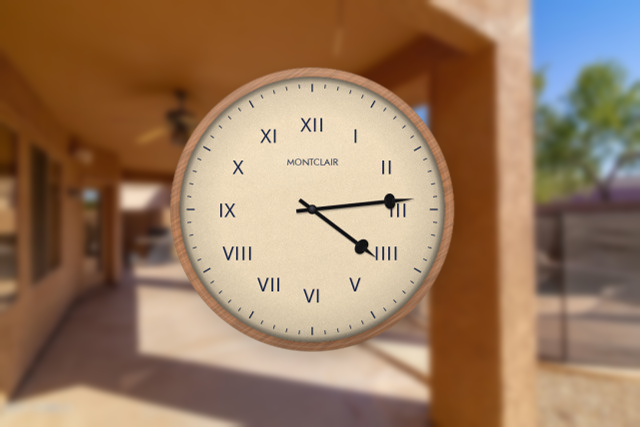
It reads {"hour": 4, "minute": 14}
